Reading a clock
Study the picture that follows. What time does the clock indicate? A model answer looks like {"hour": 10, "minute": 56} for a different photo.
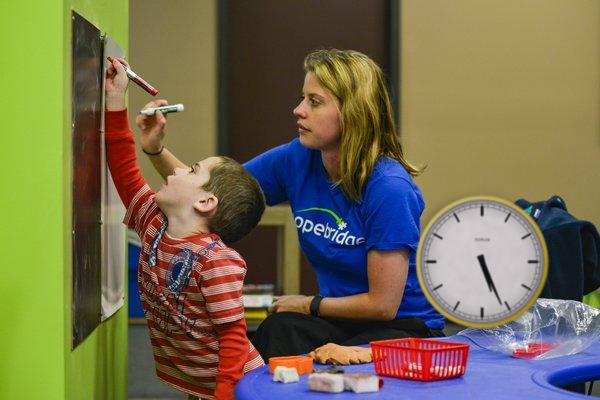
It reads {"hour": 5, "minute": 26}
